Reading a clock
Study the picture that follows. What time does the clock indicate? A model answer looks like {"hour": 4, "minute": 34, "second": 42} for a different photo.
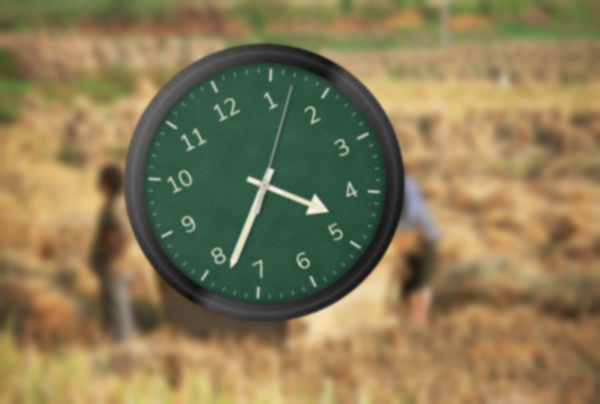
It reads {"hour": 4, "minute": 38, "second": 7}
